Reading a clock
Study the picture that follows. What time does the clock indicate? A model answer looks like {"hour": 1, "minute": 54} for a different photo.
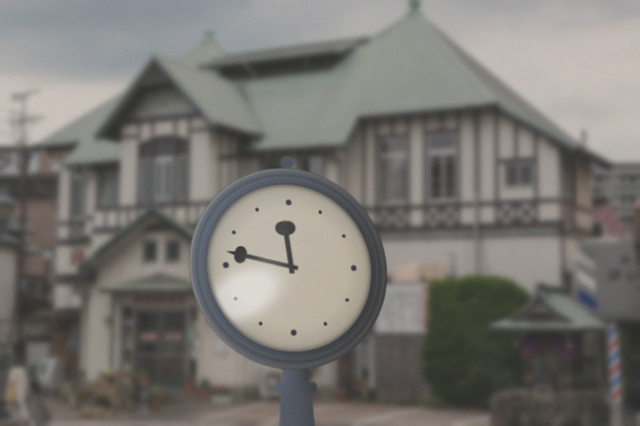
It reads {"hour": 11, "minute": 47}
